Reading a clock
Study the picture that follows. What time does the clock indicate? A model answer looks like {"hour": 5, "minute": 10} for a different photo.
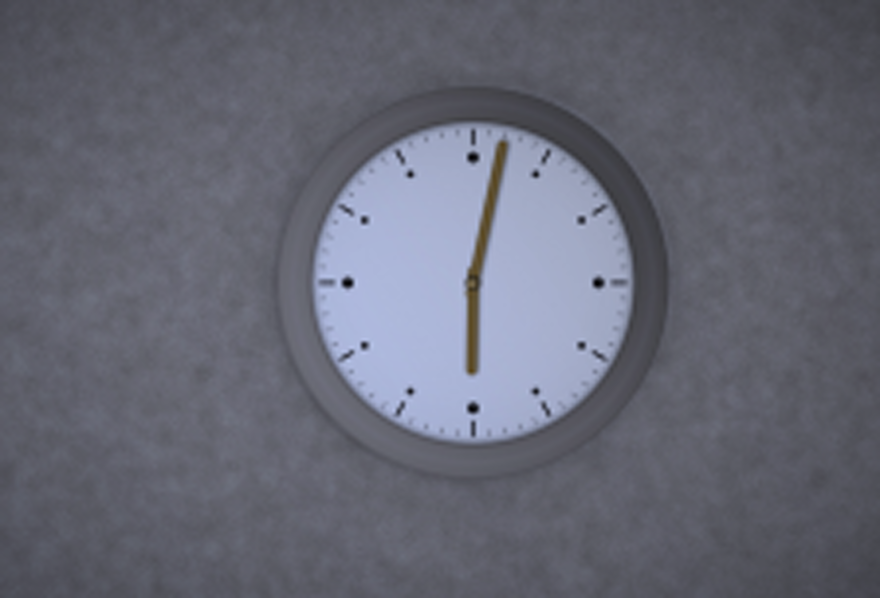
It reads {"hour": 6, "minute": 2}
